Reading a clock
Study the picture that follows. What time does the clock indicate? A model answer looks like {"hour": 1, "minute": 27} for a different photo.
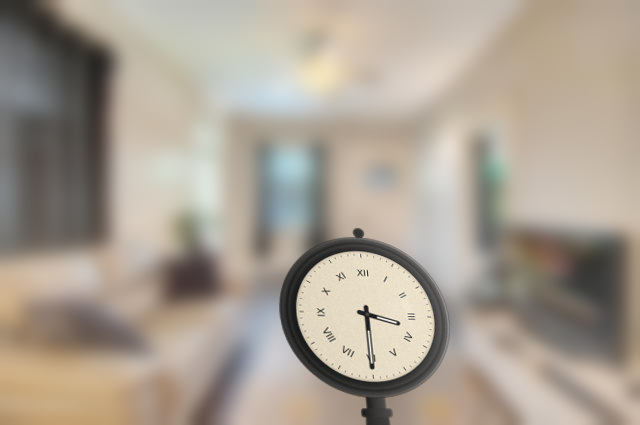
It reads {"hour": 3, "minute": 30}
